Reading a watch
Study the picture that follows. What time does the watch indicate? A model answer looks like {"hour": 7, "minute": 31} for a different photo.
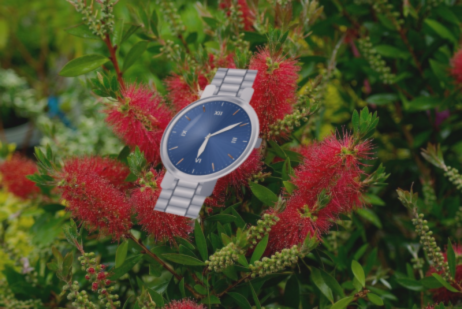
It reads {"hour": 6, "minute": 9}
